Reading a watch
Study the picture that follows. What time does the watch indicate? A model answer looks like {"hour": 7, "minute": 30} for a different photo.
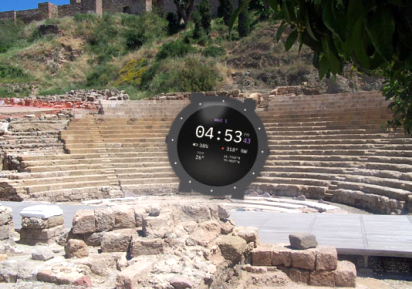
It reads {"hour": 4, "minute": 53}
